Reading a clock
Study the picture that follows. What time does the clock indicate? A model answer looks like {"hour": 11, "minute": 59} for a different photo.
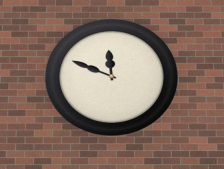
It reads {"hour": 11, "minute": 49}
